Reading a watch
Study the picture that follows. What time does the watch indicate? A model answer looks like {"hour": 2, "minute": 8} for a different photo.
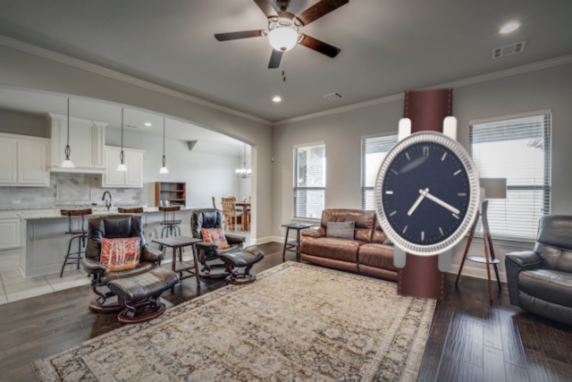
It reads {"hour": 7, "minute": 19}
